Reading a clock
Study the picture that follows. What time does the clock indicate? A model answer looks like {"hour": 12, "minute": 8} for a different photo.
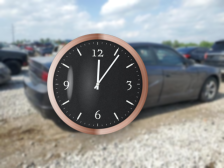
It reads {"hour": 12, "minute": 6}
